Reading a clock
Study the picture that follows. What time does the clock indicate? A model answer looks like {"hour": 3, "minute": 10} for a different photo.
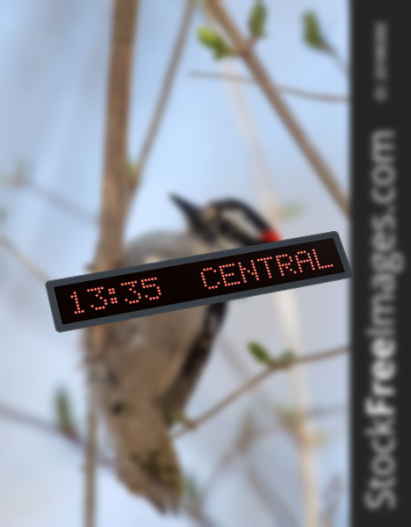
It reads {"hour": 13, "minute": 35}
